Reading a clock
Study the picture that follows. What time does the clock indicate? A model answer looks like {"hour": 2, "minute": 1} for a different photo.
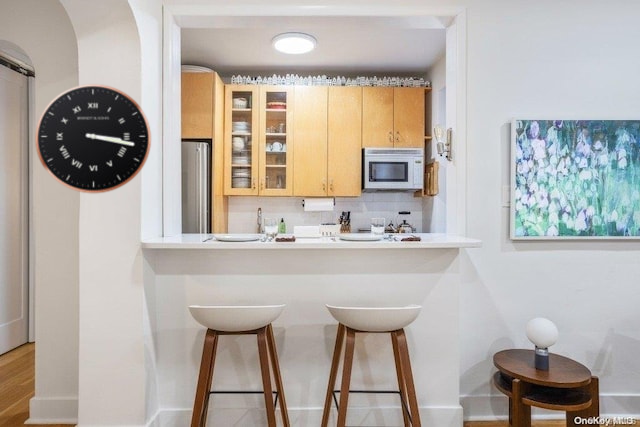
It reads {"hour": 3, "minute": 17}
